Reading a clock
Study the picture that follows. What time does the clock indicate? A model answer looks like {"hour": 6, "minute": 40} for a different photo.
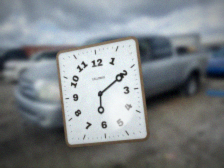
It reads {"hour": 6, "minute": 10}
